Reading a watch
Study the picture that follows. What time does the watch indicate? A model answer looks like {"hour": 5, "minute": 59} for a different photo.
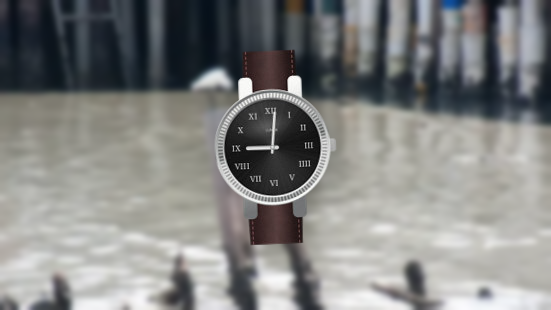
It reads {"hour": 9, "minute": 1}
